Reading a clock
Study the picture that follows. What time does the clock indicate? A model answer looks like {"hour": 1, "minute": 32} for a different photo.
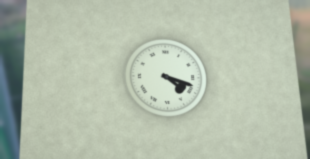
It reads {"hour": 4, "minute": 18}
